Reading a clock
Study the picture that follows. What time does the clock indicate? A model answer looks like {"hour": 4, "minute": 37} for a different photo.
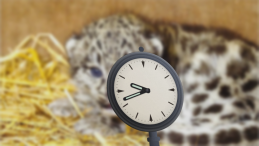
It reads {"hour": 9, "minute": 42}
